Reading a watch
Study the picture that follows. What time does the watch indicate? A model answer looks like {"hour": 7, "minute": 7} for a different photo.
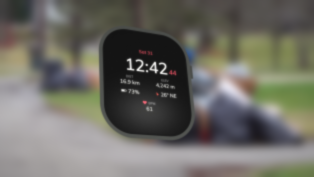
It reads {"hour": 12, "minute": 42}
